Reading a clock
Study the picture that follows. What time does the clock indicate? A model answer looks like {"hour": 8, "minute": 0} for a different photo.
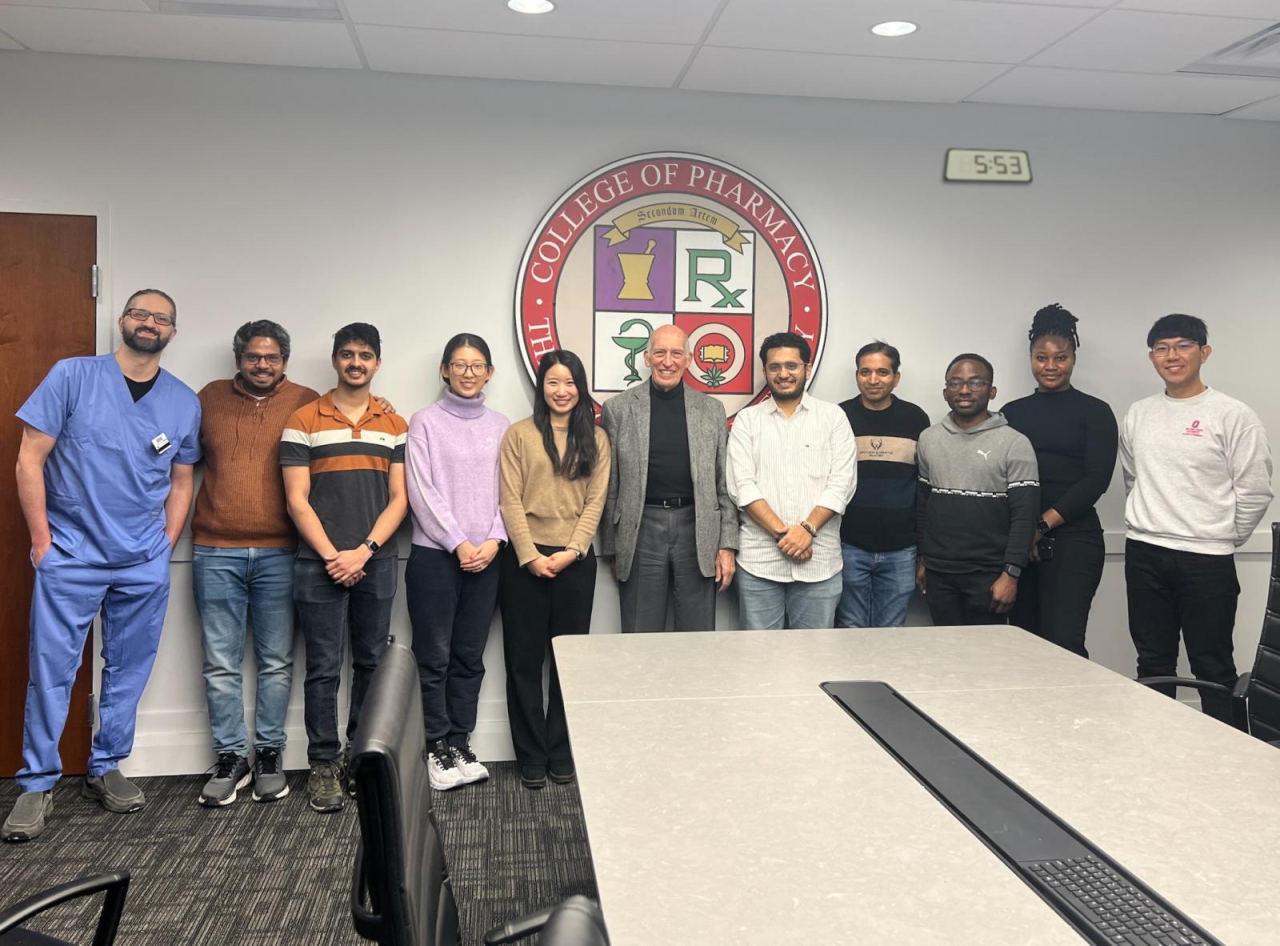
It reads {"hour": 5, "minute": 53}
